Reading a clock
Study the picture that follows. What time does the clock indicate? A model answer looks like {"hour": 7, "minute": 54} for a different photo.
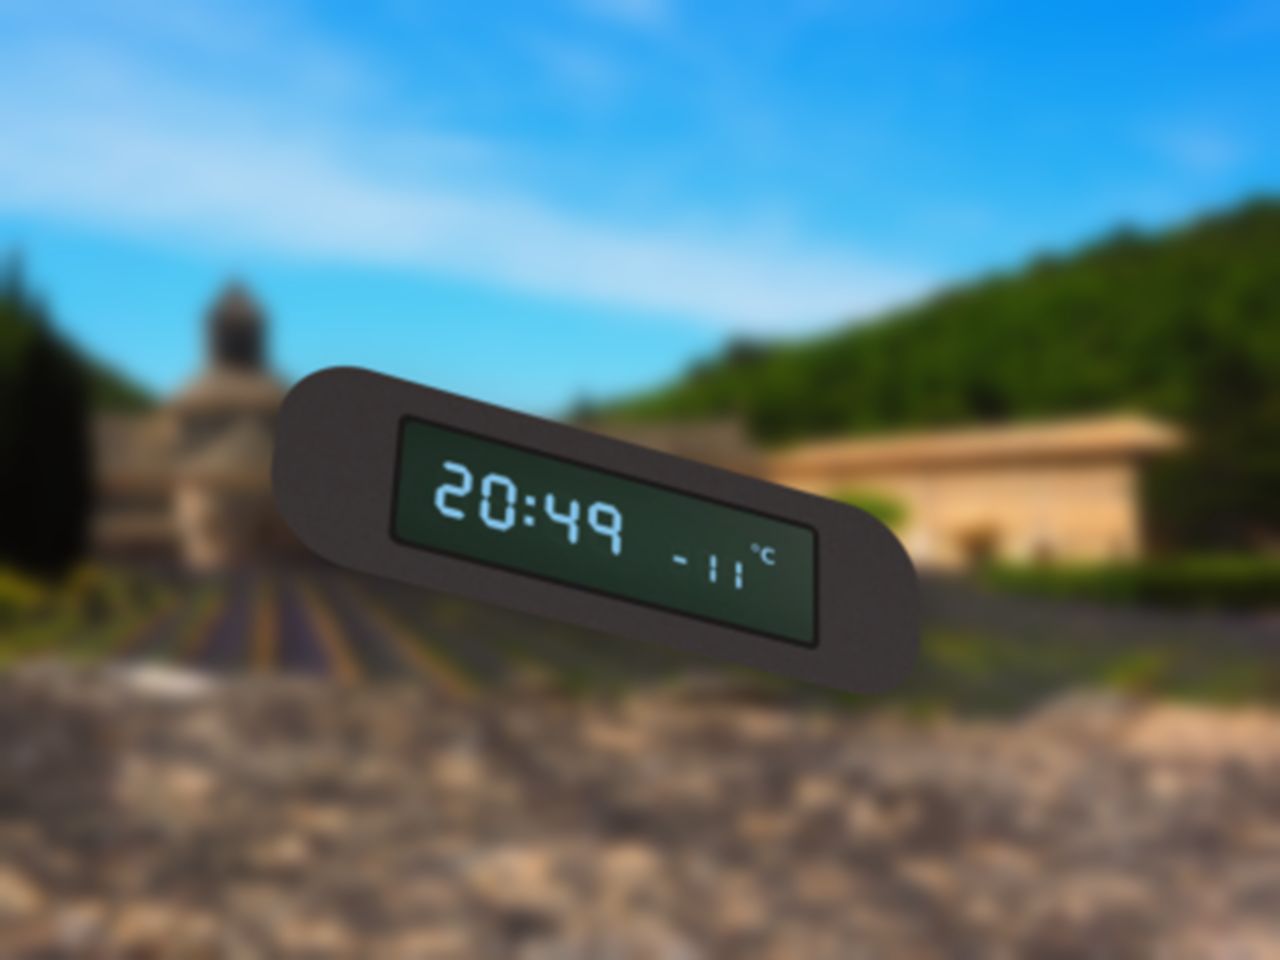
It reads {"hour": 20, "minute": 49}
